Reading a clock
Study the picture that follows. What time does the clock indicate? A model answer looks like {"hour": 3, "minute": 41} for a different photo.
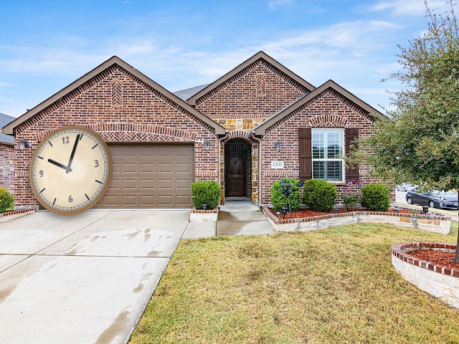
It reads {"hour": 10, "minute": 4}
